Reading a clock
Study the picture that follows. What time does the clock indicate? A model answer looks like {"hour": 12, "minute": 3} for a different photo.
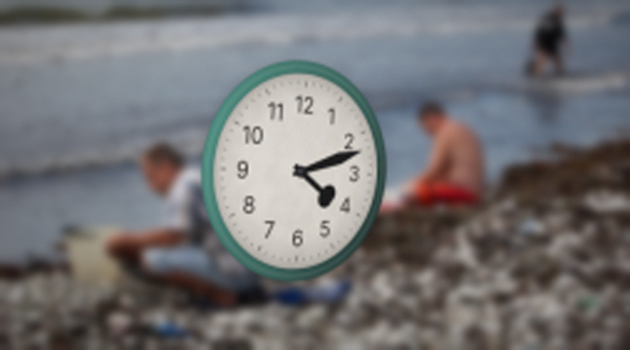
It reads {"hour": 4, "minute": 12}
